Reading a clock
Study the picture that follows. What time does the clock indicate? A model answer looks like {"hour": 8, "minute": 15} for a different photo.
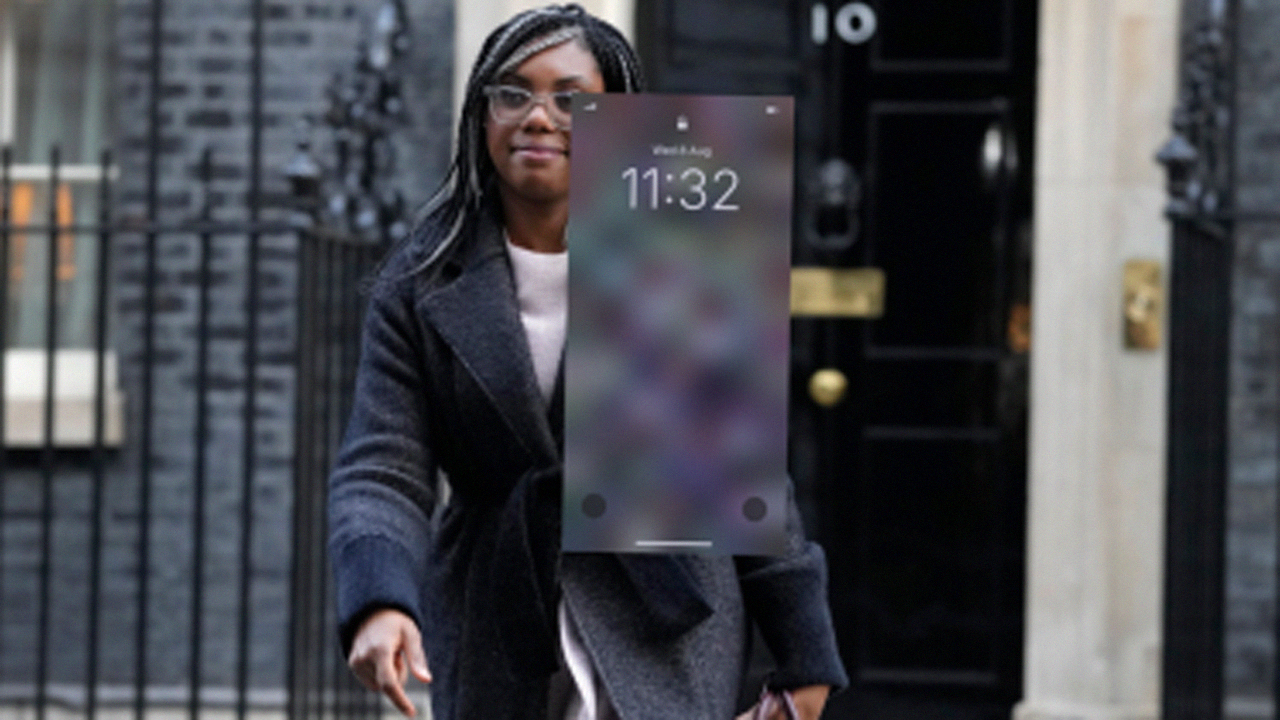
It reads {"hour": 11, "minute": 32}
